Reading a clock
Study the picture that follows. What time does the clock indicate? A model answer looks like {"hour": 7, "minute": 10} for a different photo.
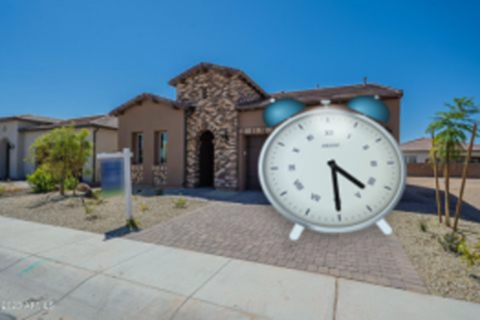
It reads {"hour": 4, "minute": 30}
